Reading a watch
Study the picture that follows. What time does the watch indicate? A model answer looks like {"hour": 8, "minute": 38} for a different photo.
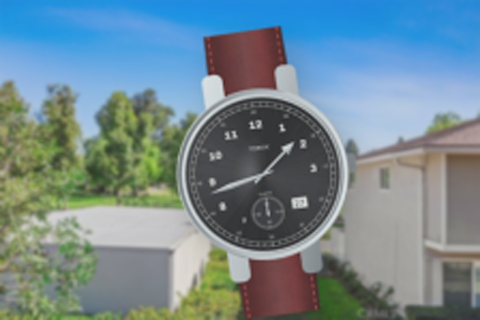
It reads {"hour": 1, "minute": 43}
